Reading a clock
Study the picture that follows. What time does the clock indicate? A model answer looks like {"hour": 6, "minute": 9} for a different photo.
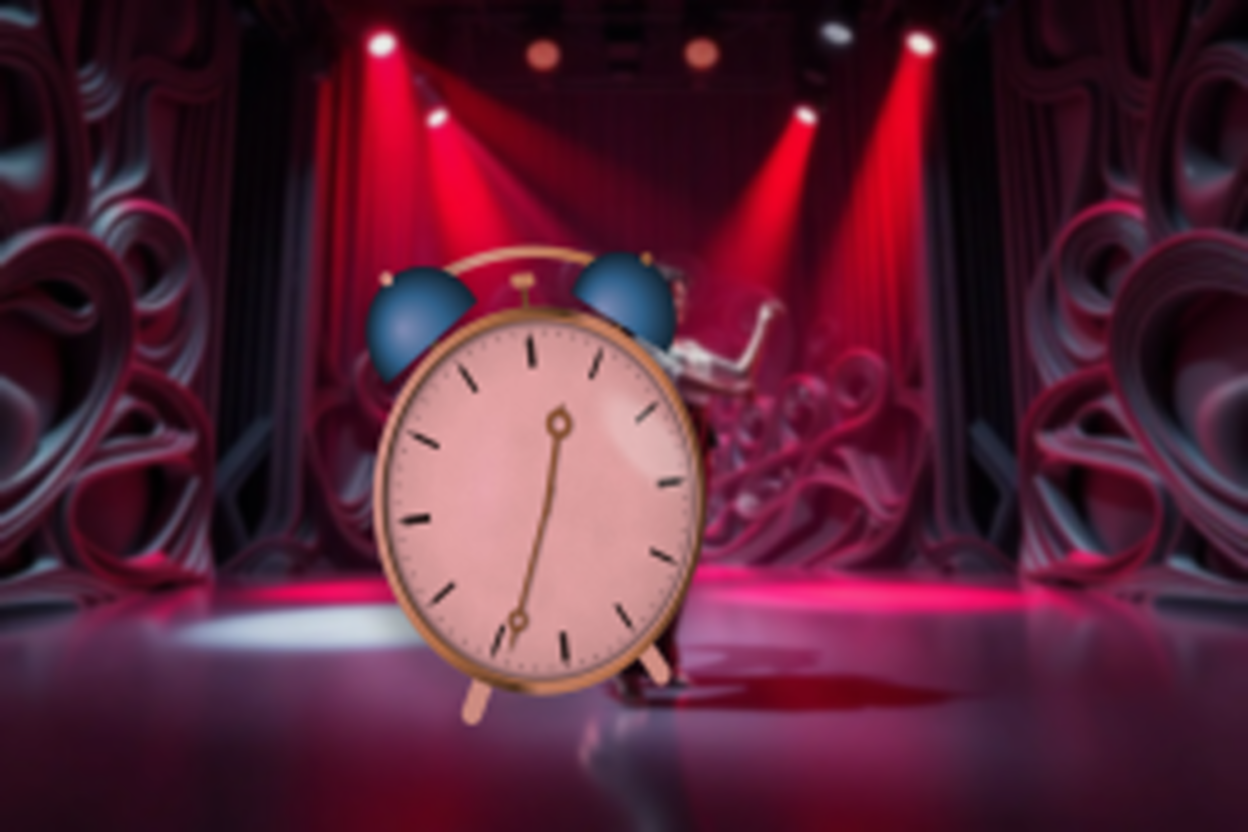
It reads {"hour": 12, "minute": 34}
